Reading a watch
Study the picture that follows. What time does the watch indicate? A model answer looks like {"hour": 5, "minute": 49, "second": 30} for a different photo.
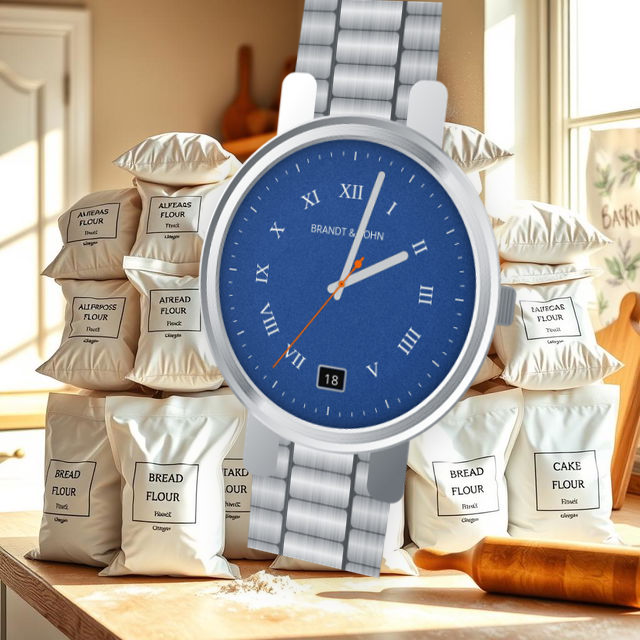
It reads {"hour": 2, "minute": 2, "second": 36}
